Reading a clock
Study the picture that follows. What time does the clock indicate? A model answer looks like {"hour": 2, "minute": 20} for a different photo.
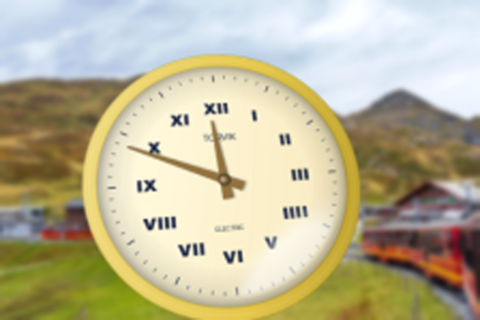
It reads {"hour": 11, "minute": 49}
